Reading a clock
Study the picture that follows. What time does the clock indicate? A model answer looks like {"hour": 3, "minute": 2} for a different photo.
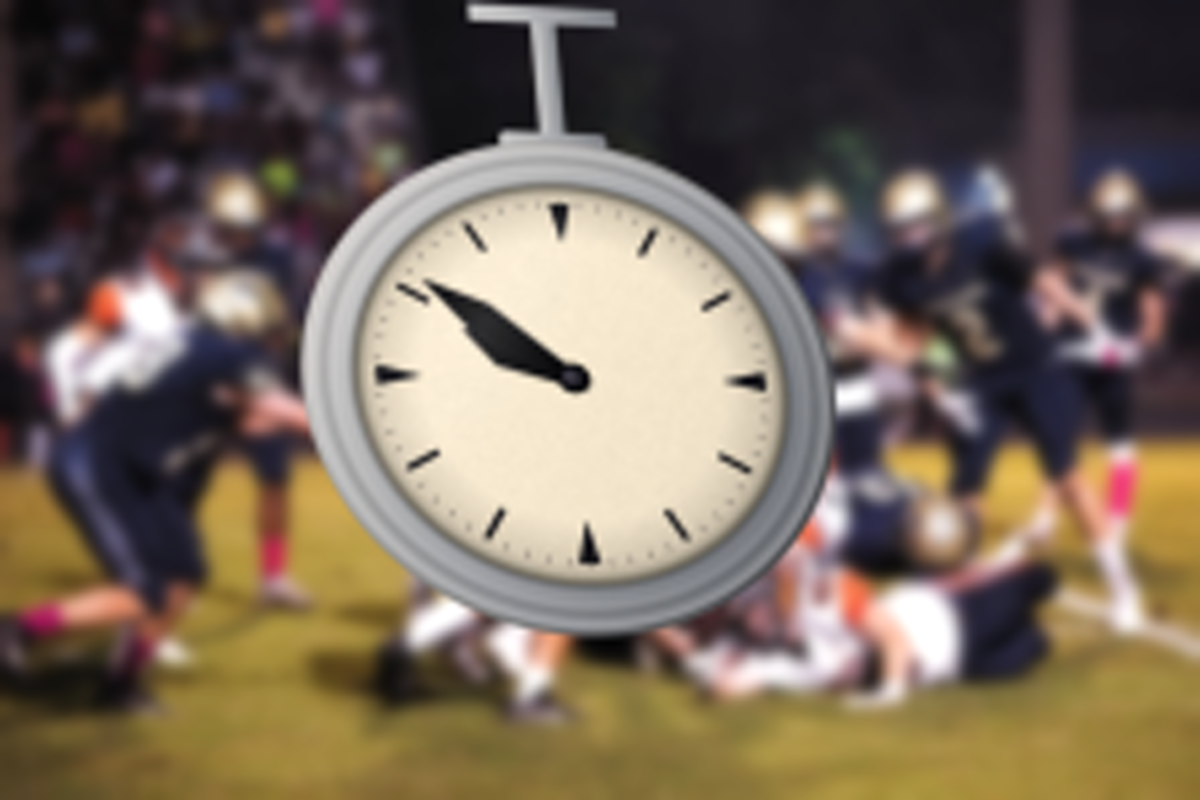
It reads {"hour": 9, "minute": 51}
